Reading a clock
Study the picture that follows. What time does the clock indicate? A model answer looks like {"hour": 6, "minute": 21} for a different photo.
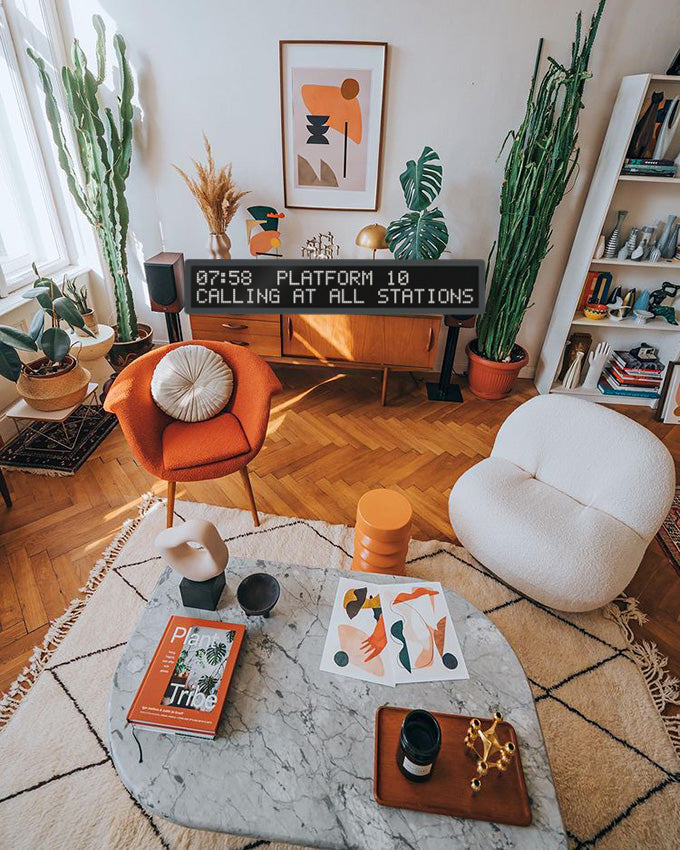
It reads {"hour": 7, "minute": 58}
